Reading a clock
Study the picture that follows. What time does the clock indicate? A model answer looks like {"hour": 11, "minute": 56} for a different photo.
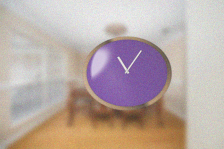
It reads {"hour": 11, "minute": 5}
